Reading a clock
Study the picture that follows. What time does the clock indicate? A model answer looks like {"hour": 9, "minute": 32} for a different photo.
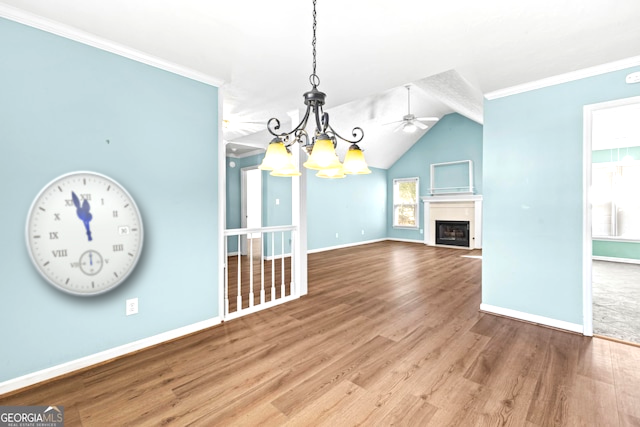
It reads {"hour": 11, "minute": 57}
